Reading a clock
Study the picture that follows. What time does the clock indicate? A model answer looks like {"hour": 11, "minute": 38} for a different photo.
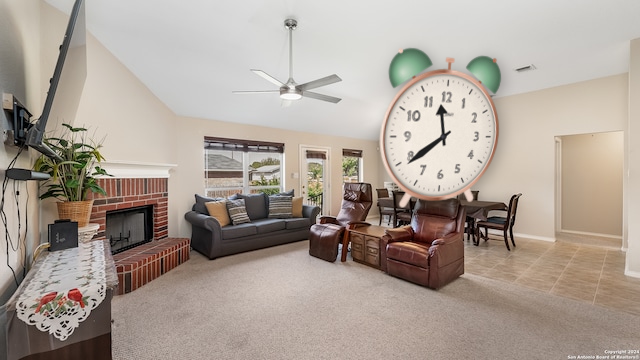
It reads {"hour": 11, "minute": 39}
